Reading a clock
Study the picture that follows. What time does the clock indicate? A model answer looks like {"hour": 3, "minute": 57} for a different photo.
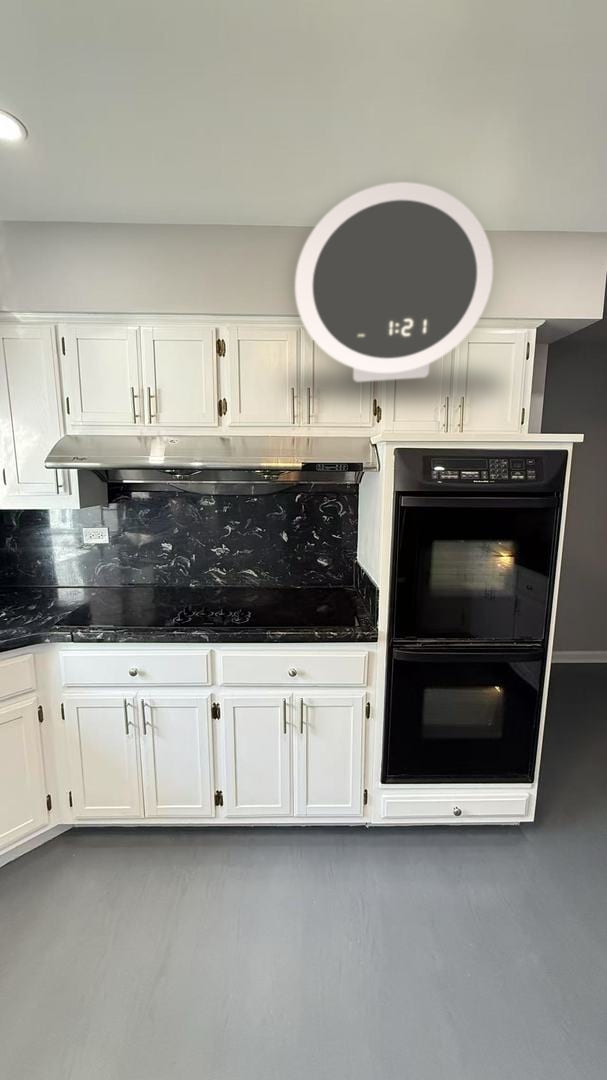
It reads {"hour": 1, "minute": 21}
